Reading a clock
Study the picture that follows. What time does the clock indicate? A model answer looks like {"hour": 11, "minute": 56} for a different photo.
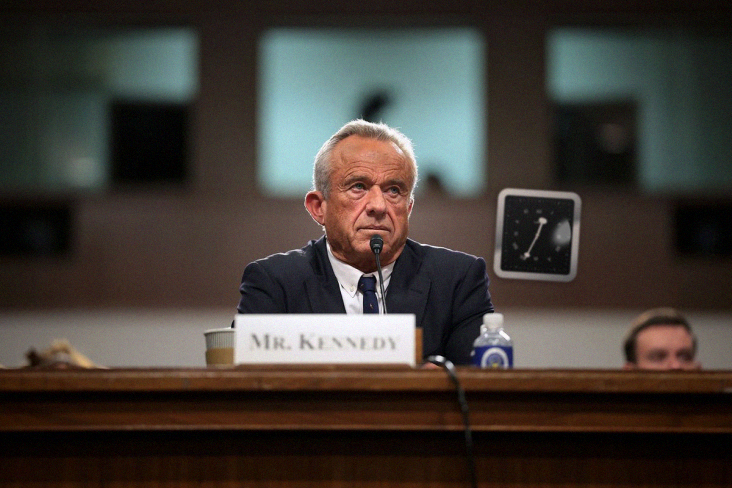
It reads {"hour": 12, "minute": 34}
